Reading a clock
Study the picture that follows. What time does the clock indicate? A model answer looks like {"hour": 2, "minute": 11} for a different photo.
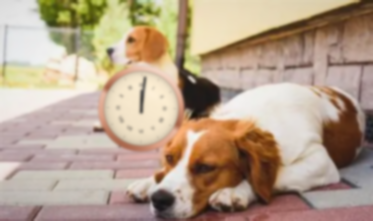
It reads {"hour": 12, "minute": 1}
